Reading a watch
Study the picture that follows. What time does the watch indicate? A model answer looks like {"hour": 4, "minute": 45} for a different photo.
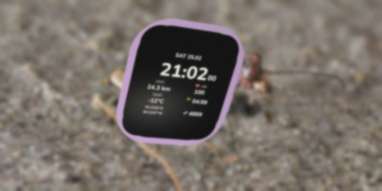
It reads {"hour": 21, "minute": 2}
